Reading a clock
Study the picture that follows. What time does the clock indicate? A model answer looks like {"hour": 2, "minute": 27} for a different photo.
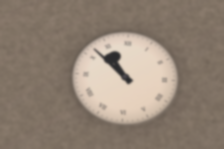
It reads {"hour": 10, "minute": 52}
